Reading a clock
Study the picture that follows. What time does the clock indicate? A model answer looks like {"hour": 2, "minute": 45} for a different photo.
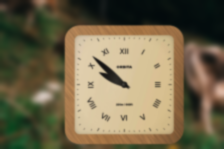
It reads {"hour": 9, "minute": 52}
